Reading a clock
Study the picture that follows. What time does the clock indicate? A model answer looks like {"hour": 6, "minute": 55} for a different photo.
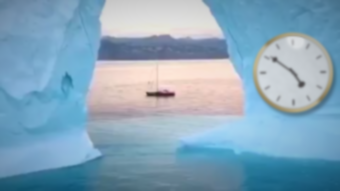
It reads {"hour": 4, "minute": 51}
